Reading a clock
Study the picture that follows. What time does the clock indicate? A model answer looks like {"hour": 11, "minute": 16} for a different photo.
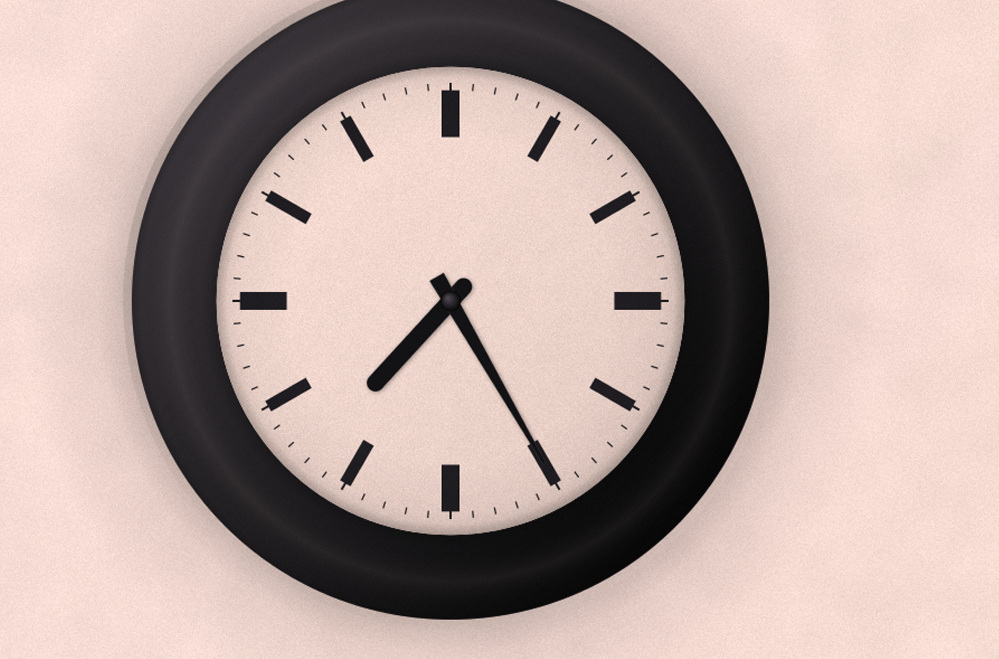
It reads {"hour": 7, "minute": 25}
